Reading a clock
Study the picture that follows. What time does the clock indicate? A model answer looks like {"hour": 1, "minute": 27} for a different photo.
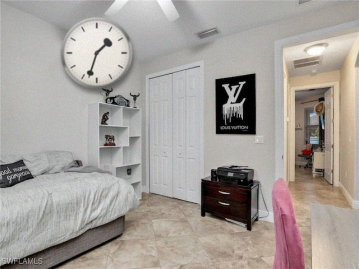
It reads {"hour": 1, "minute": 33}
